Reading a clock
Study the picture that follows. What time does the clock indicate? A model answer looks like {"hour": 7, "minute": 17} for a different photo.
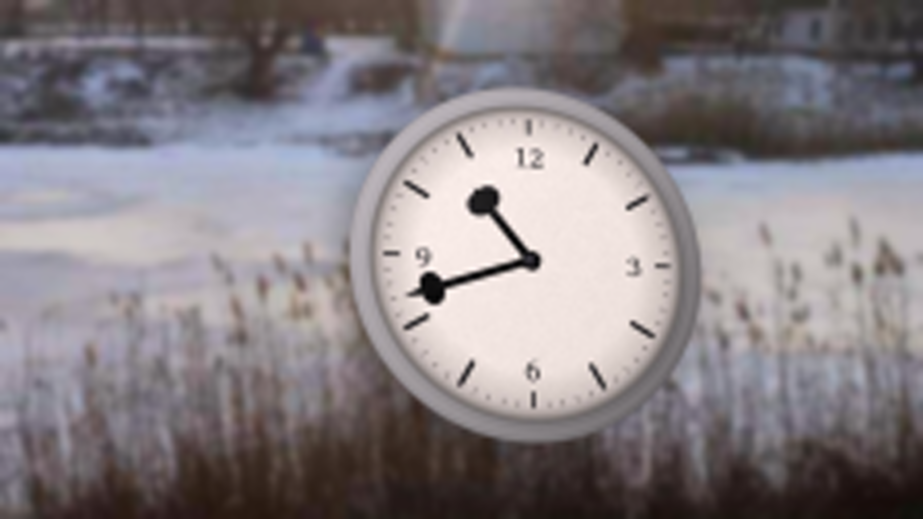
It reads {"hour": 10, "minute": 42}
